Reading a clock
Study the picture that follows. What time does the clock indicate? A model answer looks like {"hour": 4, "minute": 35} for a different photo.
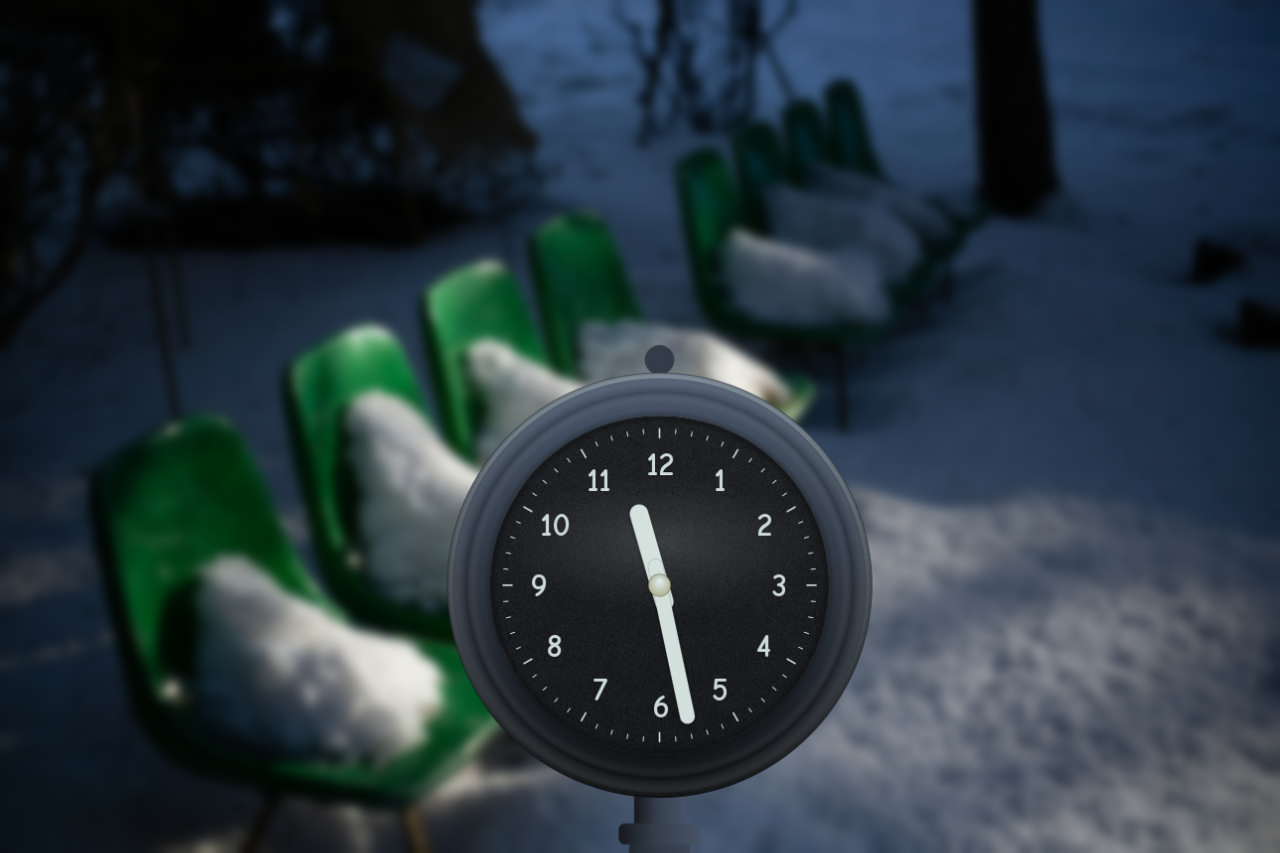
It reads {"hour": 11, "minute": 28}
